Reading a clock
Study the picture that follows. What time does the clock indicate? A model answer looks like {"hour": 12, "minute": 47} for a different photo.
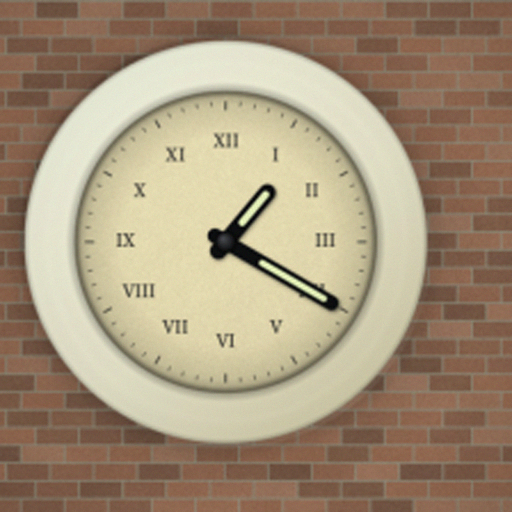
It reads {"hour": 1, "minute": 20}
